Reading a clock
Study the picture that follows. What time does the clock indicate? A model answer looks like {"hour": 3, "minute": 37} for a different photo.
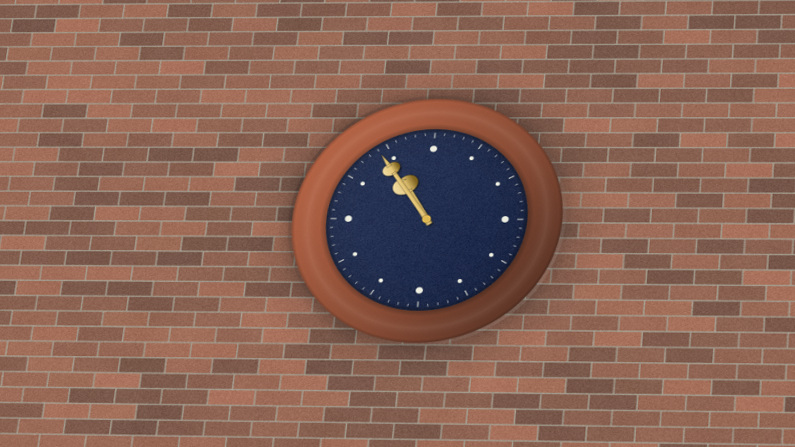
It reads {"hour": 10, "minute": 54}
